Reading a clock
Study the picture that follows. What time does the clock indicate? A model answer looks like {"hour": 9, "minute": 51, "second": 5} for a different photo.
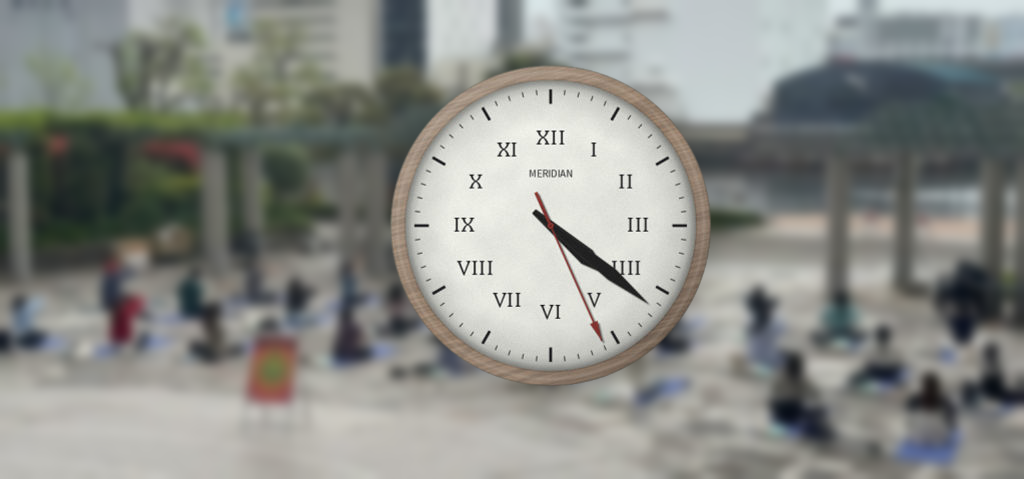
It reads {"hour": 4, "minute": 21, "second": 26}
